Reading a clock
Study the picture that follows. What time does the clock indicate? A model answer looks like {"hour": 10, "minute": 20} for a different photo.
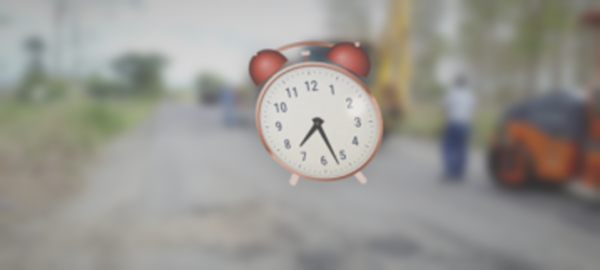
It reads {"hour": 7, "minute": 27}
